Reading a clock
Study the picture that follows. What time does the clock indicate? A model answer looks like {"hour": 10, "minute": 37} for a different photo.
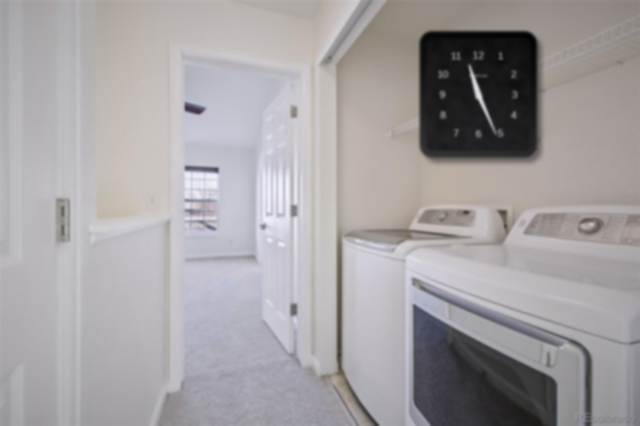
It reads {"hour": 11, "minute": 26}
